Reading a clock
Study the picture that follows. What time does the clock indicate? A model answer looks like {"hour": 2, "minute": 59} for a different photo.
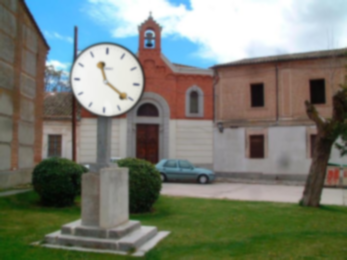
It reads {"hour": 11, "minute": 21}
